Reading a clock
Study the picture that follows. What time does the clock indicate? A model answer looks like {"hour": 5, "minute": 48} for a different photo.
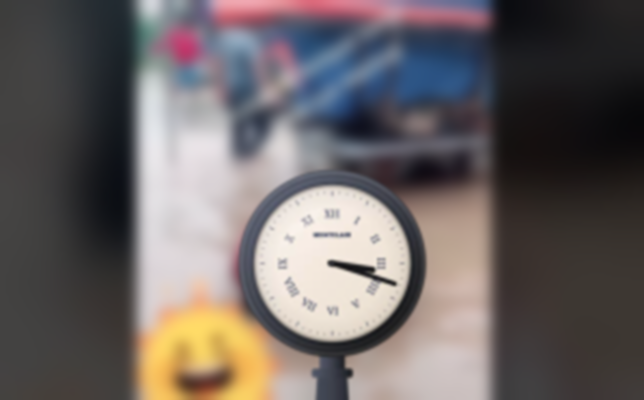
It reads {"hour": 3, "minute": 18}
